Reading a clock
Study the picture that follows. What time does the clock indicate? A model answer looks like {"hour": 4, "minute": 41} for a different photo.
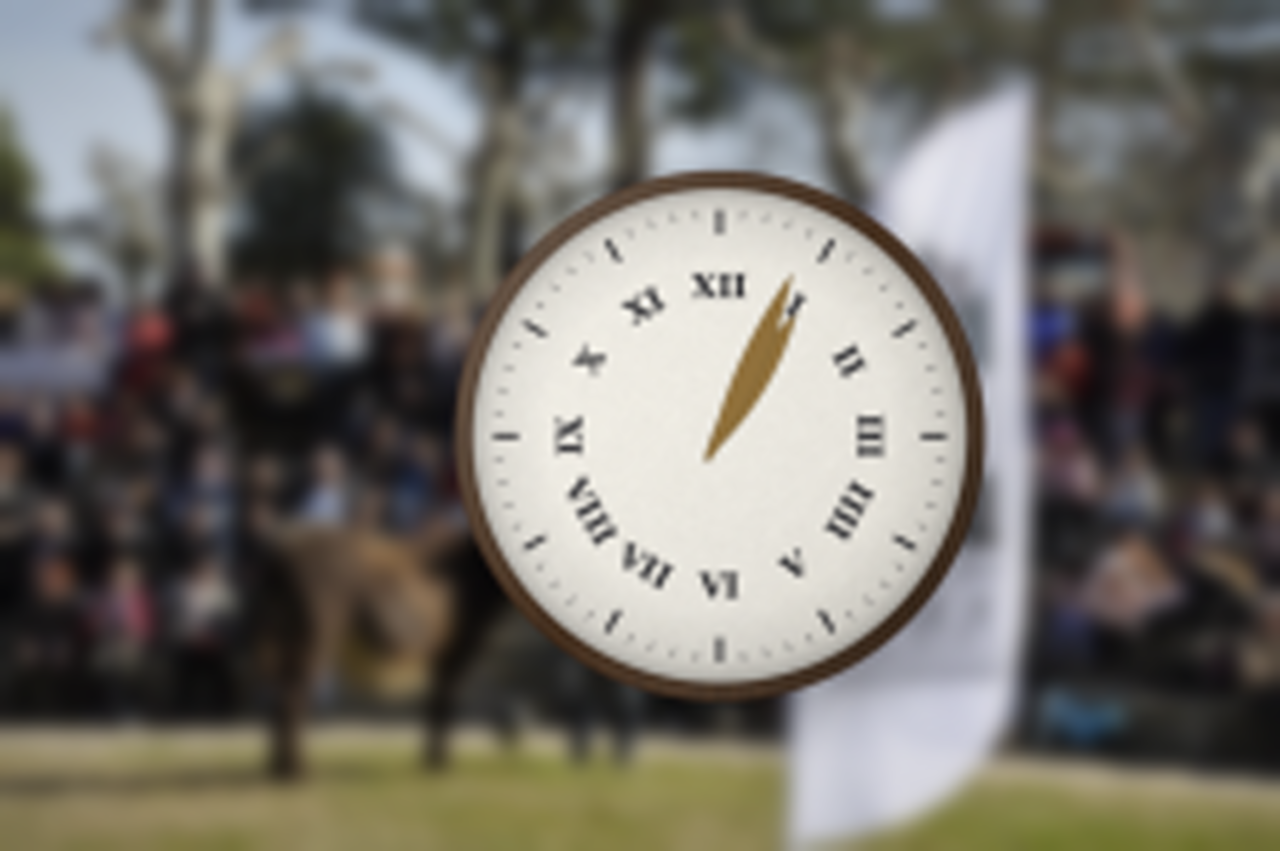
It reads {"hour": 1, "minute": 4}
